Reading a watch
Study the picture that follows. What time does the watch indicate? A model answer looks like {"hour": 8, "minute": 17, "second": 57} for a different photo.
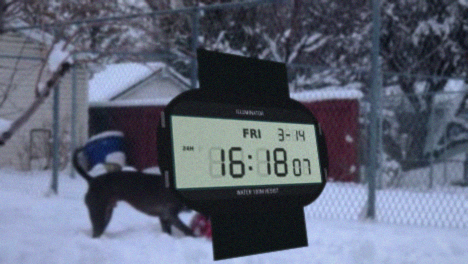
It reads {"hour": 16, "minute": 18, "second": 7}
